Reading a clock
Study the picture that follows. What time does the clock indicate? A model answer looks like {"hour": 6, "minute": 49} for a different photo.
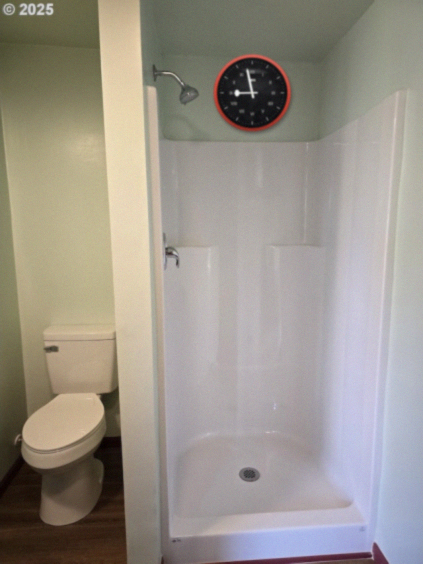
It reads {"hour": 8, "minute": 58}
